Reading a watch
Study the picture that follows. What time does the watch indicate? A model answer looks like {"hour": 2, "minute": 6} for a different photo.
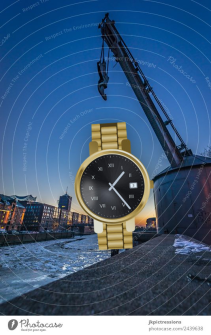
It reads {"hour": 1, "minute": 24}
